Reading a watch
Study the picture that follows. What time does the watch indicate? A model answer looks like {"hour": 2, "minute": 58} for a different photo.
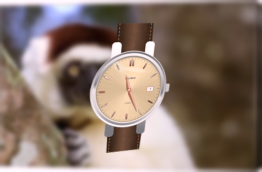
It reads {"hour": 11, "minute": 26}
